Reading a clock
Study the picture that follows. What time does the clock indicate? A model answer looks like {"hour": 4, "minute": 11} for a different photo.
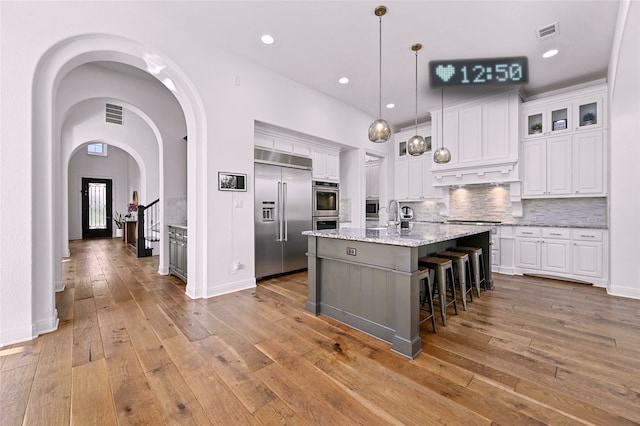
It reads {"hour": 12, "minute": 50}
